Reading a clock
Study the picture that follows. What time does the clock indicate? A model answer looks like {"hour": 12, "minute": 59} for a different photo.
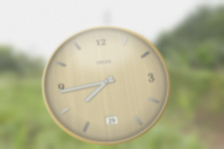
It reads {"hour": 7, "minute": 44}
